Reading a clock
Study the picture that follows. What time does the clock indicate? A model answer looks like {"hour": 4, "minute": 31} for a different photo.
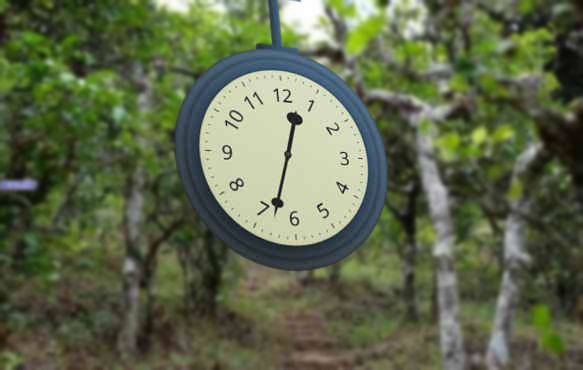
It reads {"hour": 12, "minute": 33}
